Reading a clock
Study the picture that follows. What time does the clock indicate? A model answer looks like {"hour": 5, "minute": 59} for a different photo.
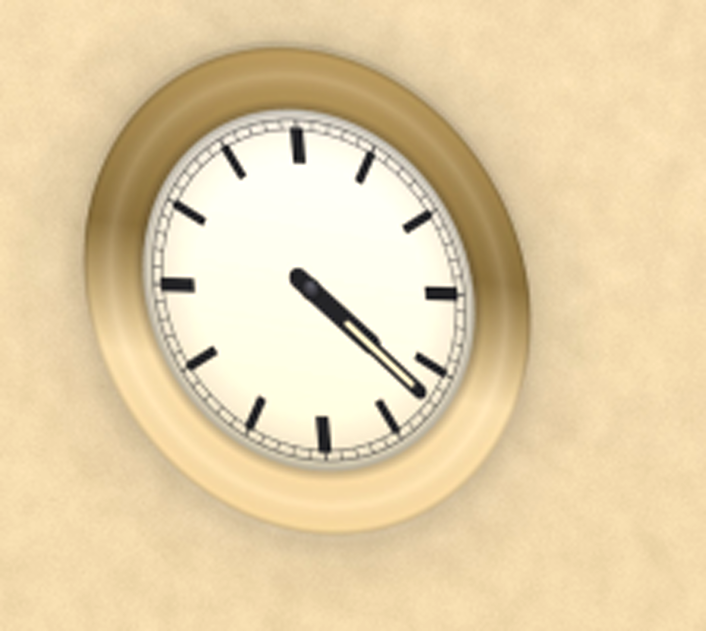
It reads {"hour": 4, "minute": 22}
